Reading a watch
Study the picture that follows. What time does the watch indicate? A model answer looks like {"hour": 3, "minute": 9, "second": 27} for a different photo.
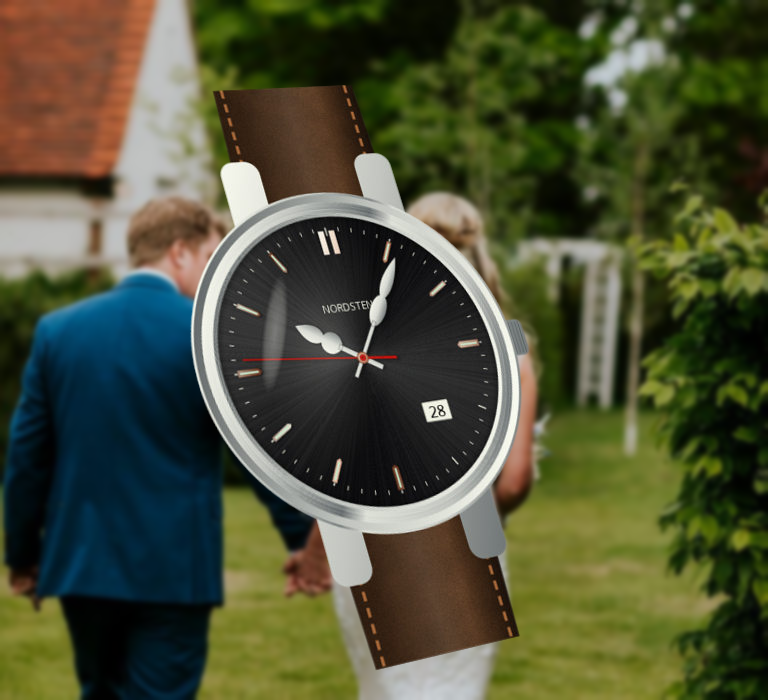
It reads {"hour": 10, "minute": 5, "second": 46}
